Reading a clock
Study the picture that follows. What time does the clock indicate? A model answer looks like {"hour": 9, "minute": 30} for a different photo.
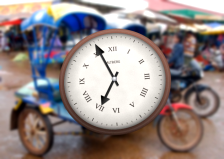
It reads {"hour": 6, "minute": 56}
